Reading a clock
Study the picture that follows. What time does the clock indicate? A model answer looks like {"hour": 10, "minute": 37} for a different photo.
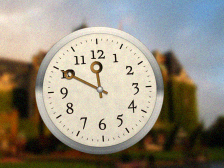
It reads {"hour": 11, "minute": 50}
